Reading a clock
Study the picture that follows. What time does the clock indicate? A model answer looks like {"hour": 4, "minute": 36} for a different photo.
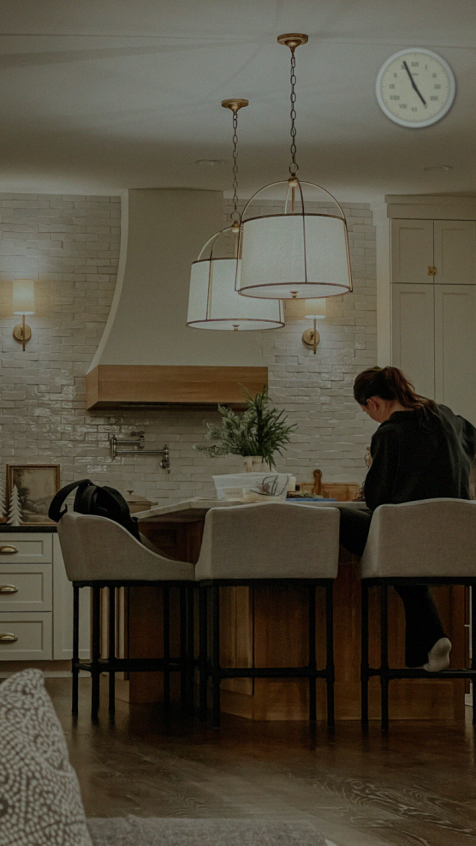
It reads {"hour": 4, "minute": 56}
